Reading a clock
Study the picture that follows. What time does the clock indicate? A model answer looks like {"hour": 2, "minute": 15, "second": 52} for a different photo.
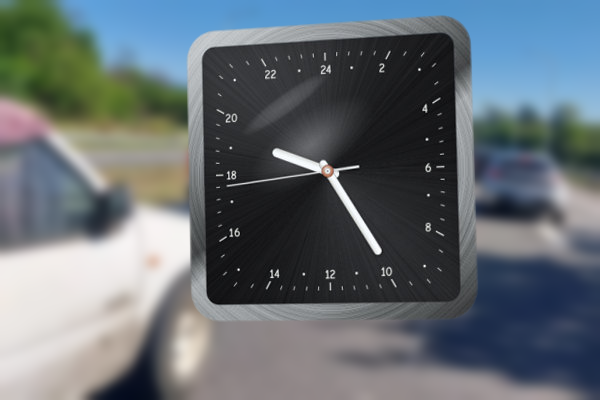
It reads {"hour": 19, "minute": 24, "second": 44}
